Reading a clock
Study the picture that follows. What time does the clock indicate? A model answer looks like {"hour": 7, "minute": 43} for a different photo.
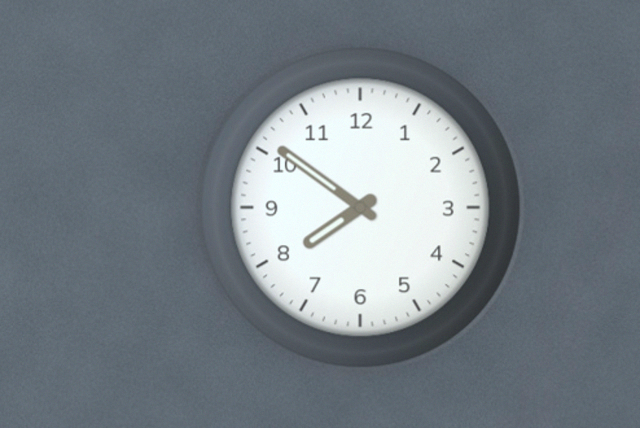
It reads {"hour": 7, "minute": 51}
